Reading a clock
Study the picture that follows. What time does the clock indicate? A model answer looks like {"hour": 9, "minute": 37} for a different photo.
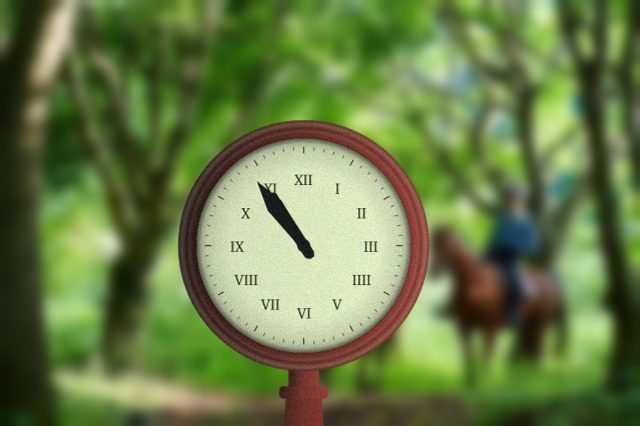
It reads {"hour": 10, "minute": 54}
